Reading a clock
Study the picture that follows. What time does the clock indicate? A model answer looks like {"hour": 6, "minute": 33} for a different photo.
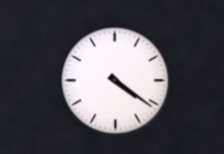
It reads {"hour": 4, "minute": 21}
